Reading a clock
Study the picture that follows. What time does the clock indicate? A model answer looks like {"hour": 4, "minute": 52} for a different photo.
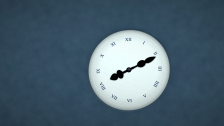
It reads {"hour": 8, "minute": 11}
